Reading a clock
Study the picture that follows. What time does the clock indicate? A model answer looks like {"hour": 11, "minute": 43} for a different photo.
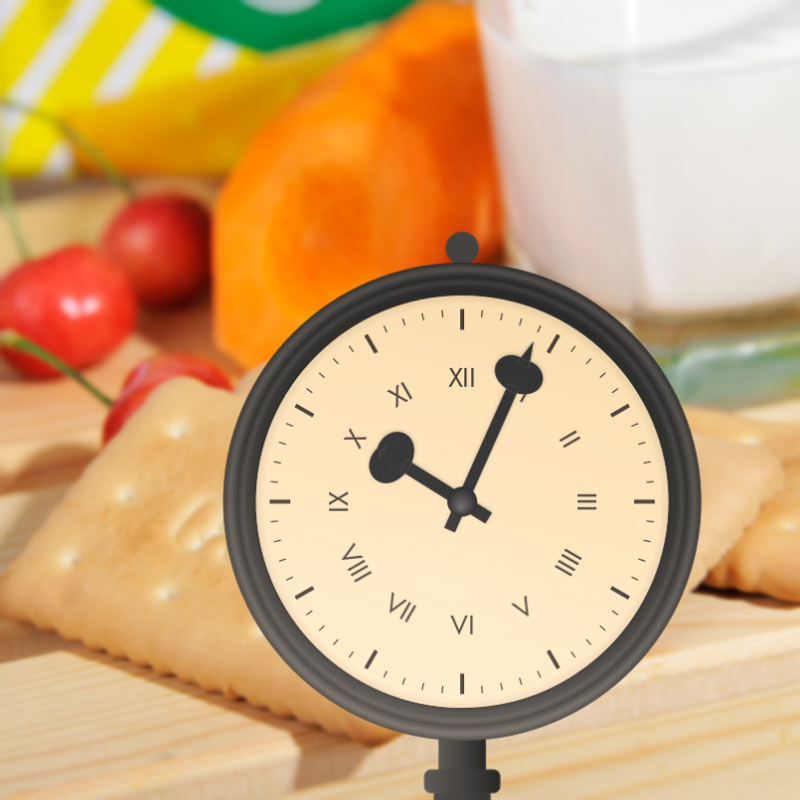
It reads {"hour": 10, "minute": 4}
